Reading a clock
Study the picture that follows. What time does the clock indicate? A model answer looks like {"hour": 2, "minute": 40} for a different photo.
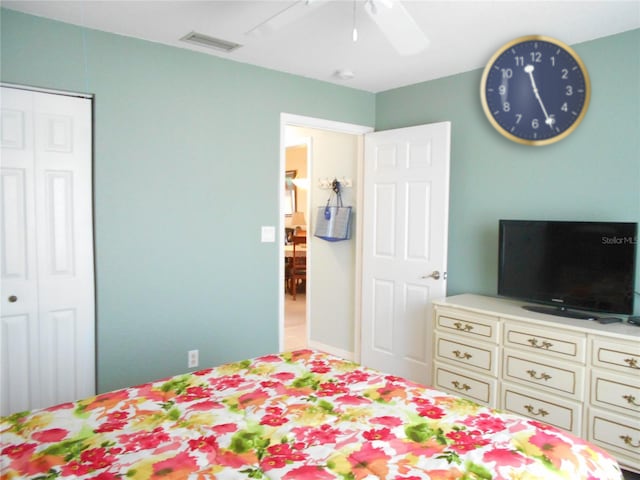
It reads {"hour": 11, "minute": 26}
